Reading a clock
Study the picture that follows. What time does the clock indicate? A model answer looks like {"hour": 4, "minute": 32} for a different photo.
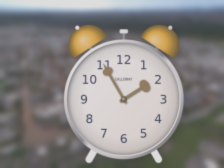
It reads {"hour": 1, "minute": 55}
